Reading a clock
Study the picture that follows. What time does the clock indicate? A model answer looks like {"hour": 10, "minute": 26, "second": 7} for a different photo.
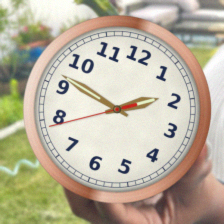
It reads {"hour": 1, "minute": 46, "second": 39}
